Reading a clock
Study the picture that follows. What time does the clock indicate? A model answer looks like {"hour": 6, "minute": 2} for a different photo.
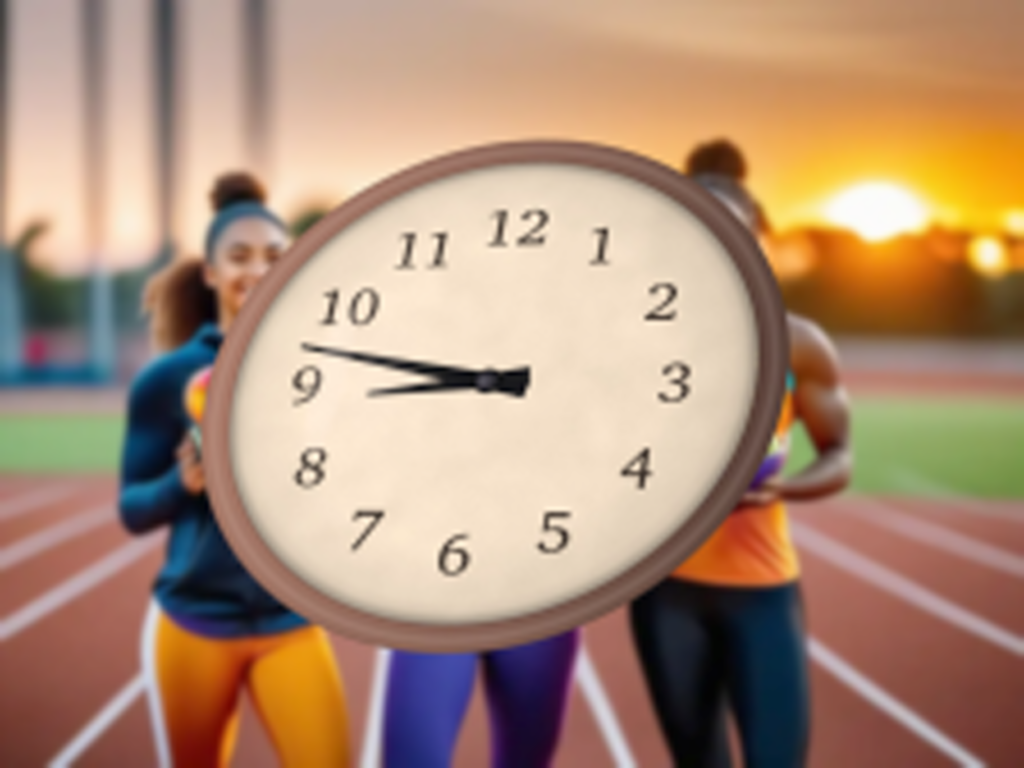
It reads {"hour": 8, "minute": 47}
